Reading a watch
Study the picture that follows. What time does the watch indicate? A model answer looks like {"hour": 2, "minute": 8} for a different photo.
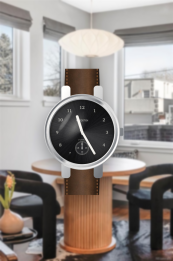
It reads {"hour": 11, "minute": 25}
